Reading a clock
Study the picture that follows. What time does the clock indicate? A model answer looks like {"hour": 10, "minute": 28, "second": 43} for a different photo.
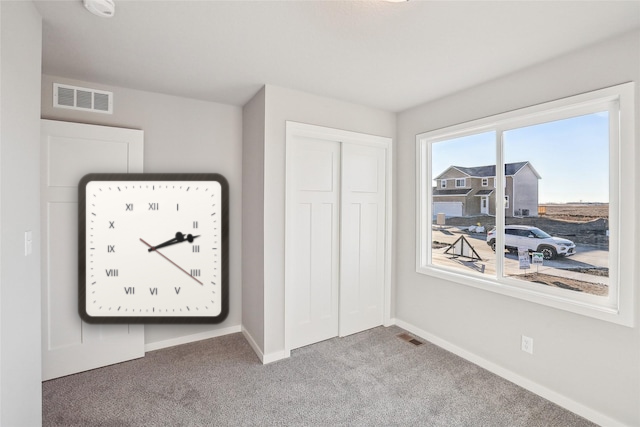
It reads {"hour": 2, "minute": 12, "second": 21}
